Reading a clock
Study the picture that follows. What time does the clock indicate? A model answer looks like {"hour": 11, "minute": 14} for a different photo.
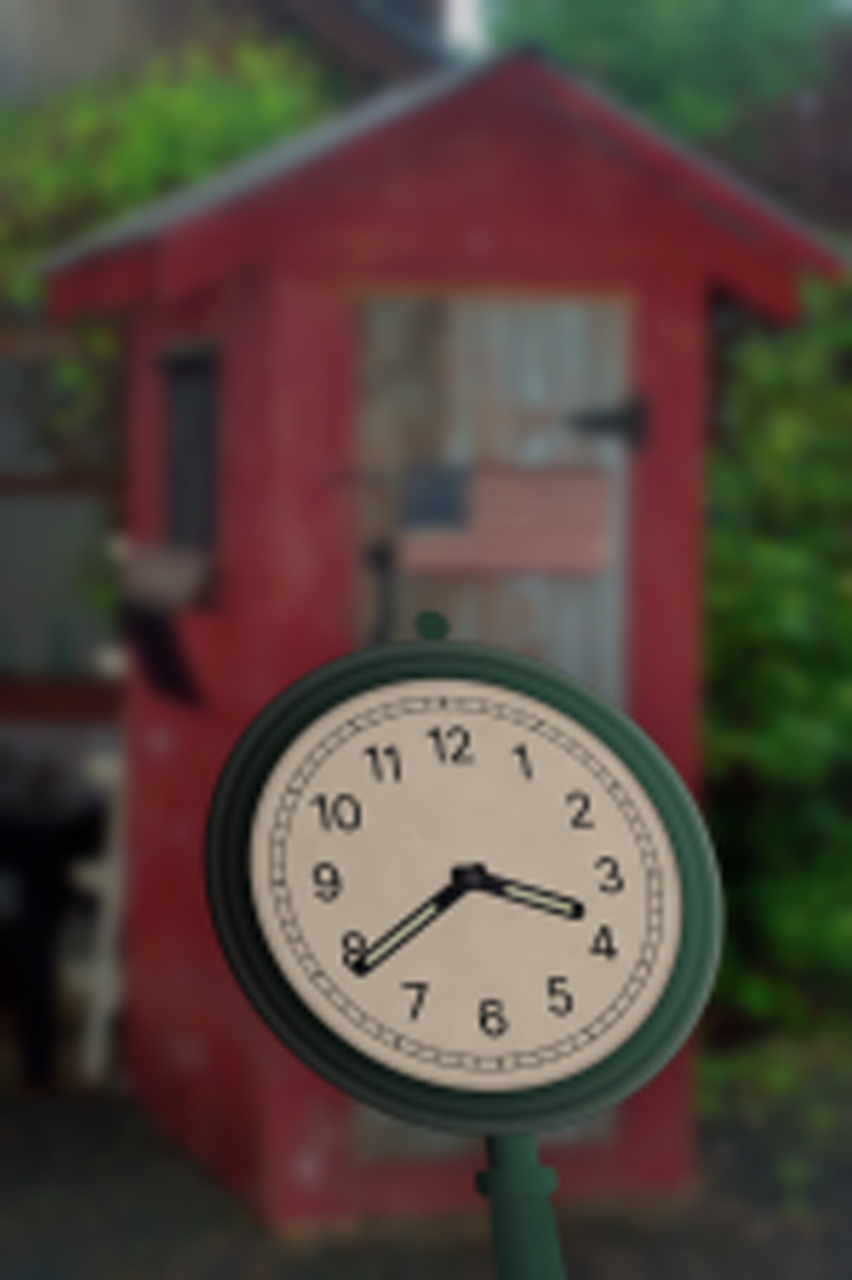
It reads {"hour": 3, "minute": 39}
